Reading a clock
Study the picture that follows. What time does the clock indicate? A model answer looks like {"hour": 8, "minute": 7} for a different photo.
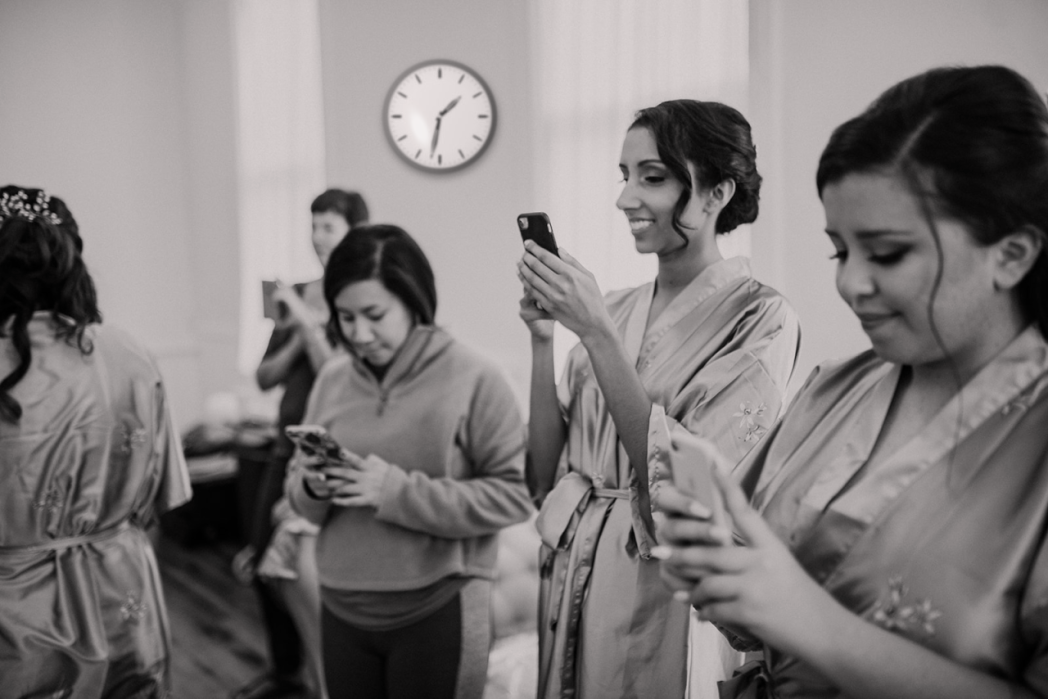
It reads {"hour": 1, "minute": 32}
